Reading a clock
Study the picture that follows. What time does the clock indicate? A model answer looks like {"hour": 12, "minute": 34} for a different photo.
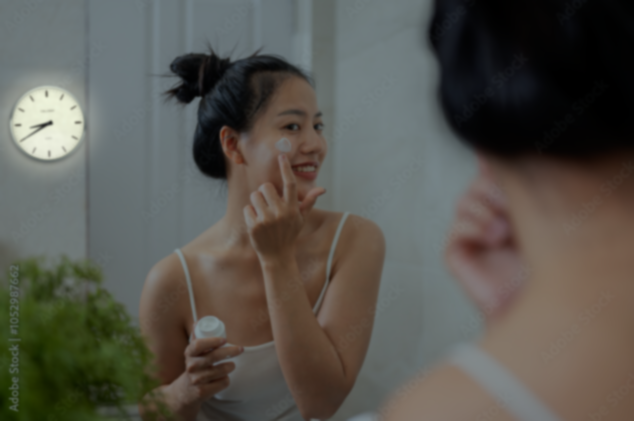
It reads {"hour": 8, "minute": 40}
